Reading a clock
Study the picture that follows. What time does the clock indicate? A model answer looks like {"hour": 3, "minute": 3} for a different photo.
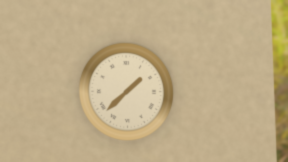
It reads {"hour": 1, "minute": 38}
